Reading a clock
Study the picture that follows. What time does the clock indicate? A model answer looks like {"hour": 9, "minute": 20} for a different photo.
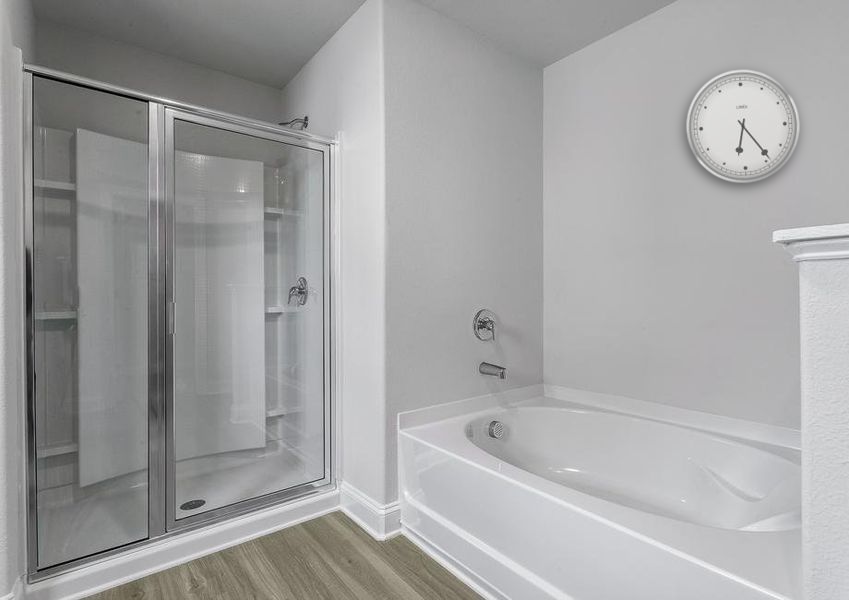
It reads {"hour": 6, "minute": 24}
